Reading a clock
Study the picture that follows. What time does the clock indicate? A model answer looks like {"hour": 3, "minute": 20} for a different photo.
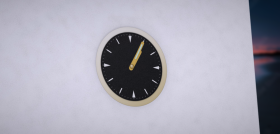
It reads {"hour": 1, "minute": 5}
